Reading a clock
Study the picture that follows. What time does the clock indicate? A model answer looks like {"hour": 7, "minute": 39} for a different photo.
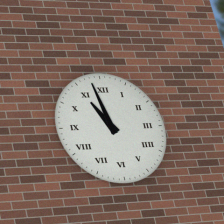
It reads {"hour": 10, "minute": 58}
